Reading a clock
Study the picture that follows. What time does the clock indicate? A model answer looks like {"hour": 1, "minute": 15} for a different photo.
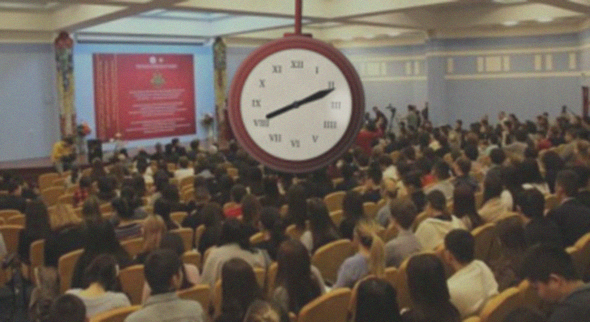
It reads {"hour": 8, "minute": 11}
